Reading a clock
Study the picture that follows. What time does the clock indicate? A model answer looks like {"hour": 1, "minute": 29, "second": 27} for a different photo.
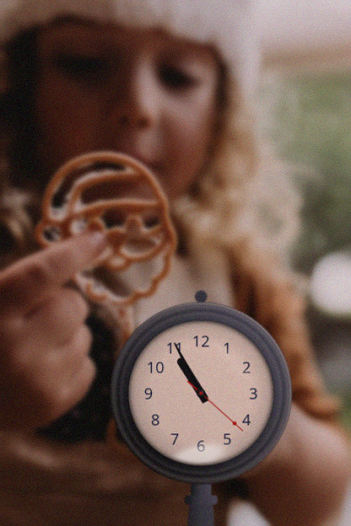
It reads {"hour": 10, "minute": 55, "second": 22}
